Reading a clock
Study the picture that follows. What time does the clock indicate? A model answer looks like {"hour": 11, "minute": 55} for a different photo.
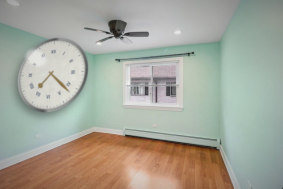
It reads {"hour": 7, "minute": 22}
